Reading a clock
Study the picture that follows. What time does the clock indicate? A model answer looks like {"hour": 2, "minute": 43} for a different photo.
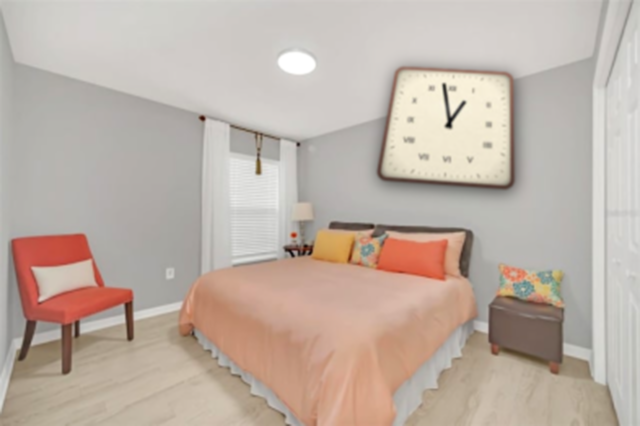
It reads {"hour": 12, "minute": 58}
